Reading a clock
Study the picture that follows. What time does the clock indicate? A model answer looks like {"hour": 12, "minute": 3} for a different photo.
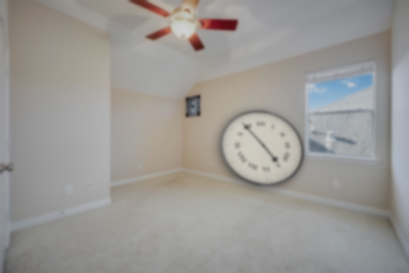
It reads {"hour": 4, "minute": 54}
